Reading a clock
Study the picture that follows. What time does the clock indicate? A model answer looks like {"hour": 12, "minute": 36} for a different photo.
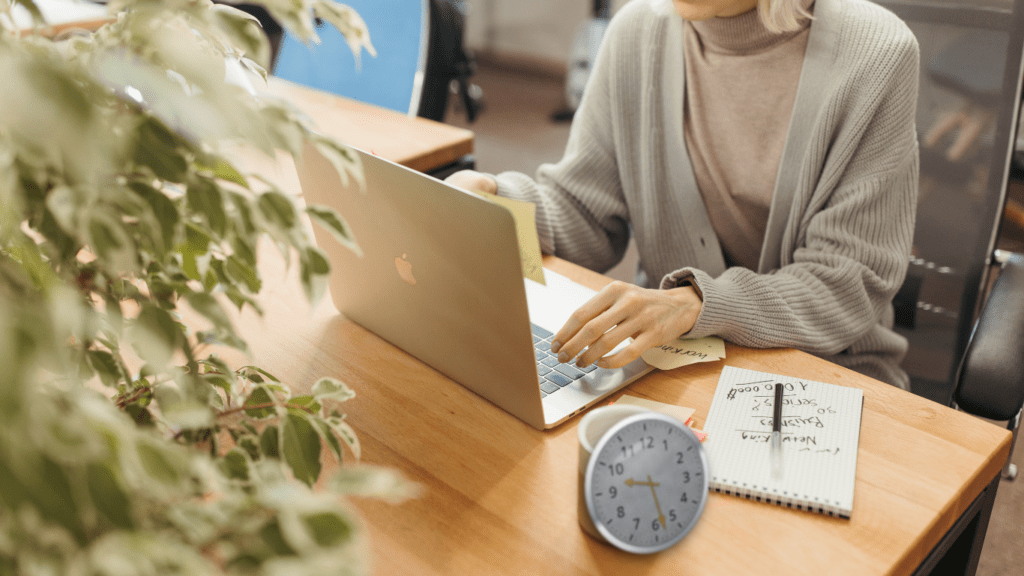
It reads {"hour": 9, "minute": 28}
